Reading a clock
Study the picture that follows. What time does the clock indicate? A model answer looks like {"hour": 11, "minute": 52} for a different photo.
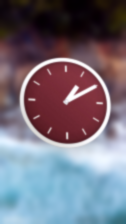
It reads {"hour": 1, "minute": 10}
